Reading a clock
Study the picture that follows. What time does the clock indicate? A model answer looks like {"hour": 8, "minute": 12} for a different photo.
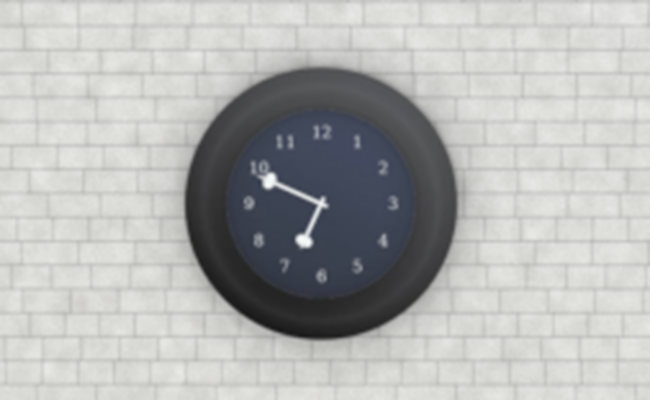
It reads {"hour": 6, "minute": 49}
